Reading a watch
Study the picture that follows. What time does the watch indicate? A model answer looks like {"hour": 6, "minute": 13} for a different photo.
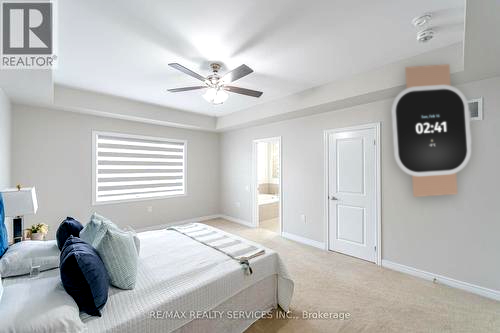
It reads {"hour": 2, "minute": 41}
